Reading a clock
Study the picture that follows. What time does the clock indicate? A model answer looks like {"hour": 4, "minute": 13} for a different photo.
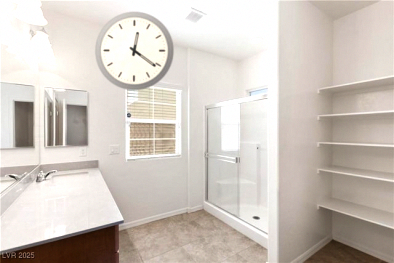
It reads {"hour": 12, "minute": 21}
